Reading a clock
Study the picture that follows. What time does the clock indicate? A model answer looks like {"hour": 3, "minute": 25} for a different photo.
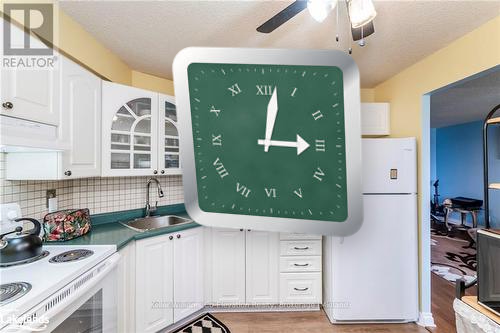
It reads {"hour": 3, "minute": 2}
